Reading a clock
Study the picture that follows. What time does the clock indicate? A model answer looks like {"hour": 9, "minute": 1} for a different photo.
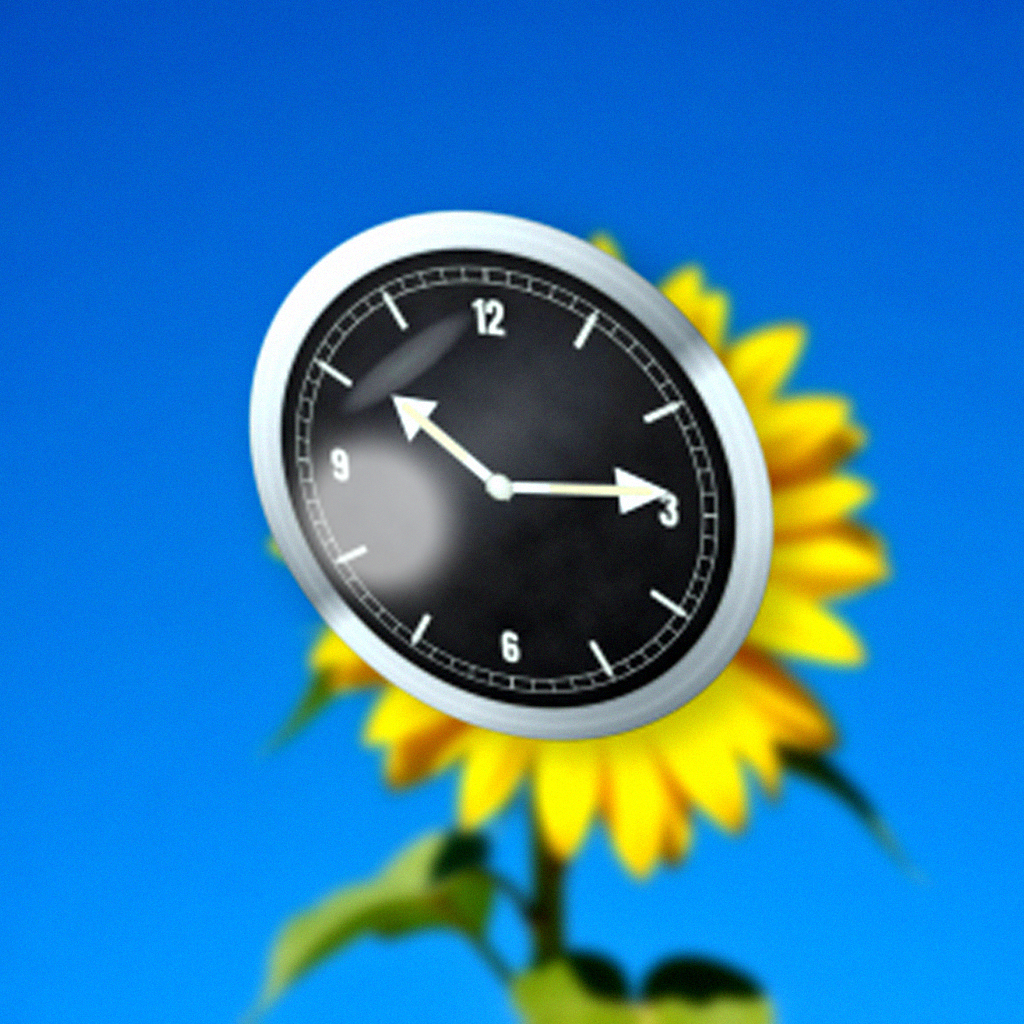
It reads {"hour": 10, "minute": 14}
